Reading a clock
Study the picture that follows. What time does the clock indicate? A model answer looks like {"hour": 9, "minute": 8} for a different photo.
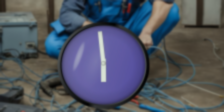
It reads {"hour": 5, "minute": 59}
